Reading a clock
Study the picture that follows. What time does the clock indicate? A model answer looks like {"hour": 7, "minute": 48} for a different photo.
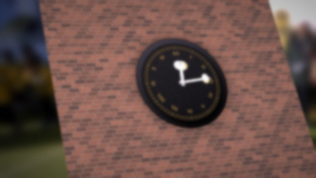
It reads {"hour": 12, "minute": 14}
